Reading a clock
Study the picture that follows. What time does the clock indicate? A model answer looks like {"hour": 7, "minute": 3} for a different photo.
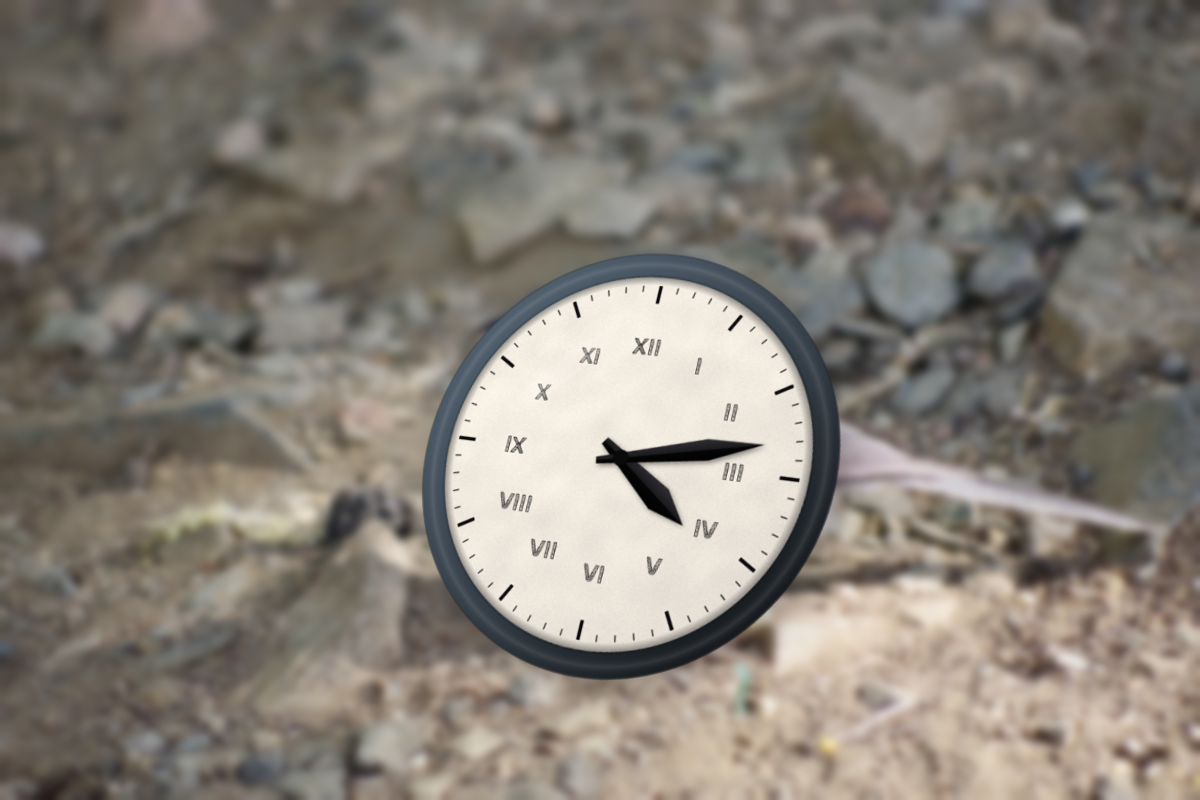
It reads {"hour": 4, "minute": 13}
